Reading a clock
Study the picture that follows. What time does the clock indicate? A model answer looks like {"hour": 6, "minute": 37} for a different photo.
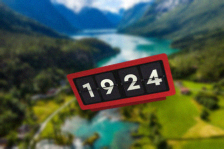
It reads {"hour": 19, "minute": 24}
